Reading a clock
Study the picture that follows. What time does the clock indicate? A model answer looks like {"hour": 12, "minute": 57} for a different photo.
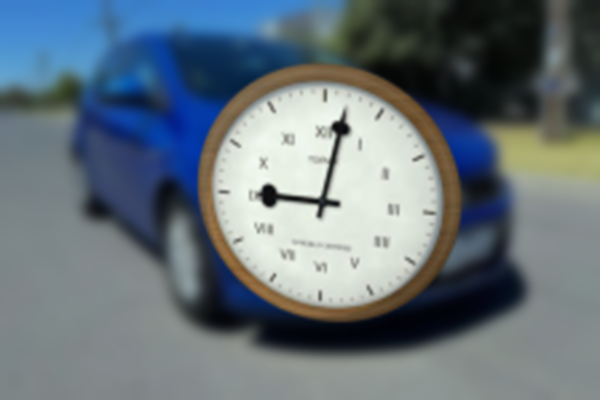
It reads {"hour": 9, "minute": 2}
